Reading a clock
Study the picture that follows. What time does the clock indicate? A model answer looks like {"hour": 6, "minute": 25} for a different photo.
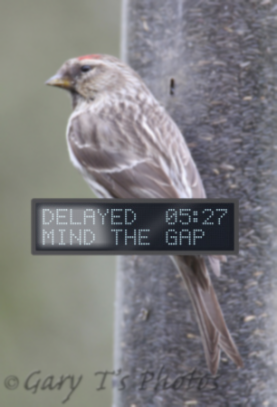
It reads {"hour": 5, "minute": 27}
